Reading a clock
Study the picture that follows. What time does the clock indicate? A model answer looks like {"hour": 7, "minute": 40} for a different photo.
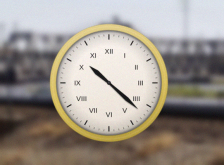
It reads {"hour": 10, "minute": 22}
